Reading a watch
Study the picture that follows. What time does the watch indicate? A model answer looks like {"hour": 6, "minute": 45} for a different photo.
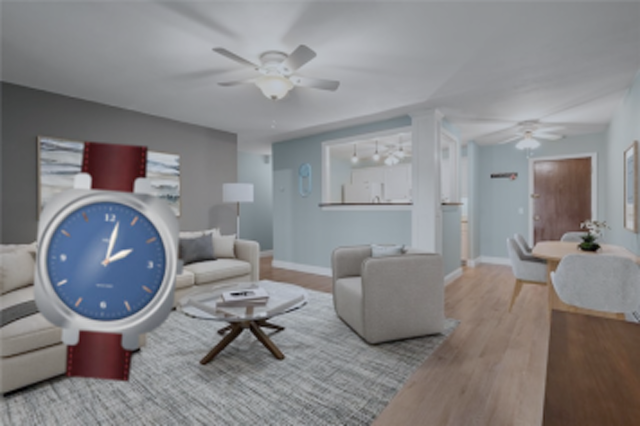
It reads {"hour": 2, "minute": 2}
